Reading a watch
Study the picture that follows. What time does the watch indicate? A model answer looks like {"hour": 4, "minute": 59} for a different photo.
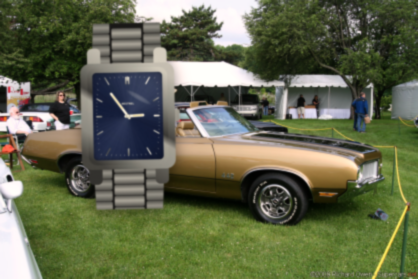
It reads {"hour": 2, "minute": 54}
